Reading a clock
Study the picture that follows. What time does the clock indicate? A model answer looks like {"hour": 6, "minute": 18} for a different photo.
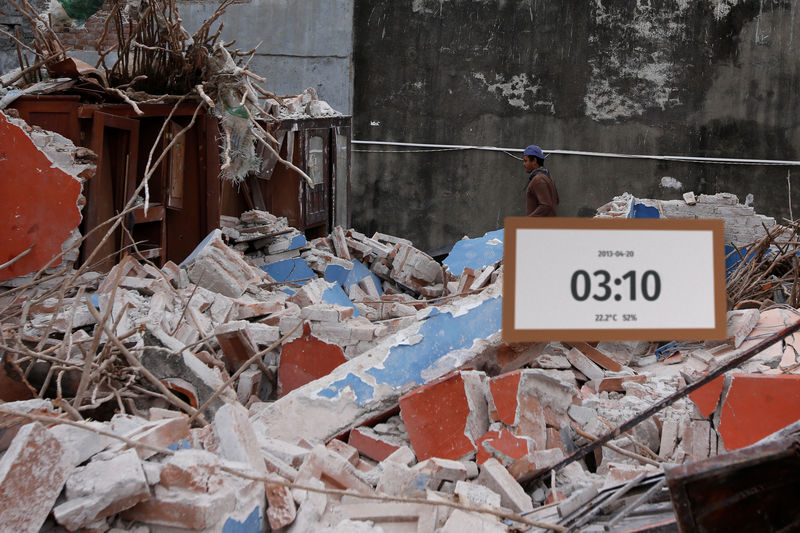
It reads {"hour": 3, "minute": 10}
